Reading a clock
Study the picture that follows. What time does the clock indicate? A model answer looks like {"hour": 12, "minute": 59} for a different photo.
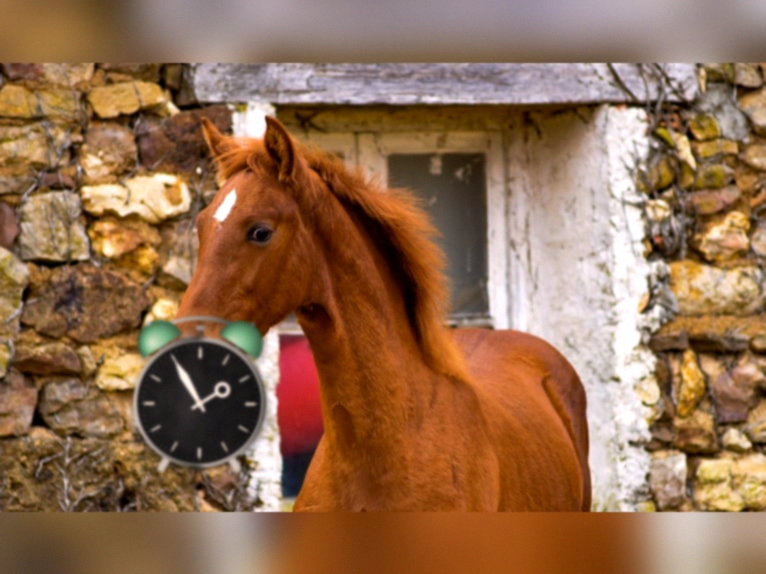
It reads {"hour": 1, "minute": 55}
